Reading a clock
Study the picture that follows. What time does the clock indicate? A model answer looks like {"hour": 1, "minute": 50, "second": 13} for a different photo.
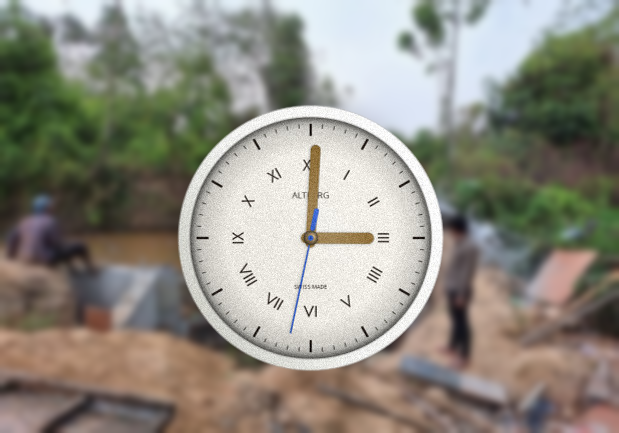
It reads {"hour": 3, "minute": 0, "second": 32}
